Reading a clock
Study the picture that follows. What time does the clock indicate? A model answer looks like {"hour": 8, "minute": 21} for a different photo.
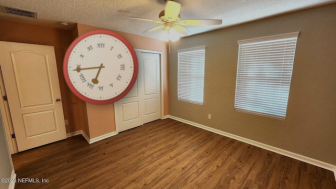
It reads {"hour": 6, "minute": 44}
